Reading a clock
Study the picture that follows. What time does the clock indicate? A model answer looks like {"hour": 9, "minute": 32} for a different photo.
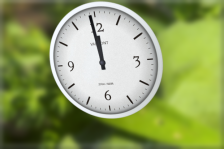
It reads {"hour": 11, "minute": 59}
